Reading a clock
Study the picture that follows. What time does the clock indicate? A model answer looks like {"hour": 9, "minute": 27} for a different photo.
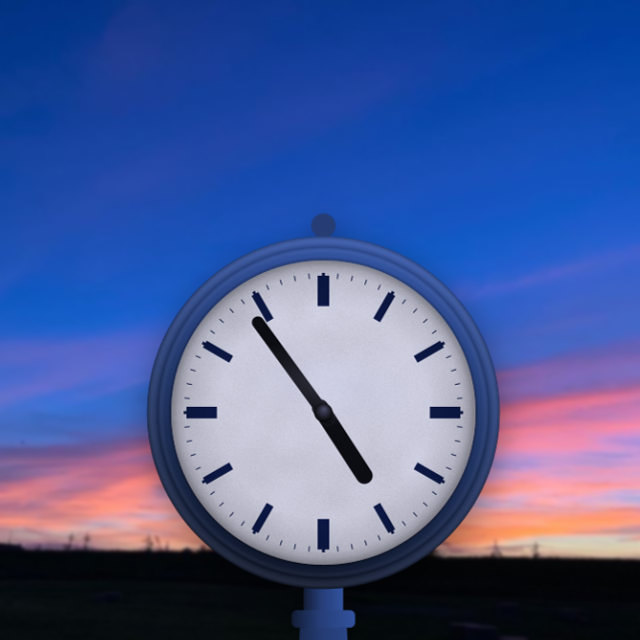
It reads {"hour": 4, "minute": 54}
